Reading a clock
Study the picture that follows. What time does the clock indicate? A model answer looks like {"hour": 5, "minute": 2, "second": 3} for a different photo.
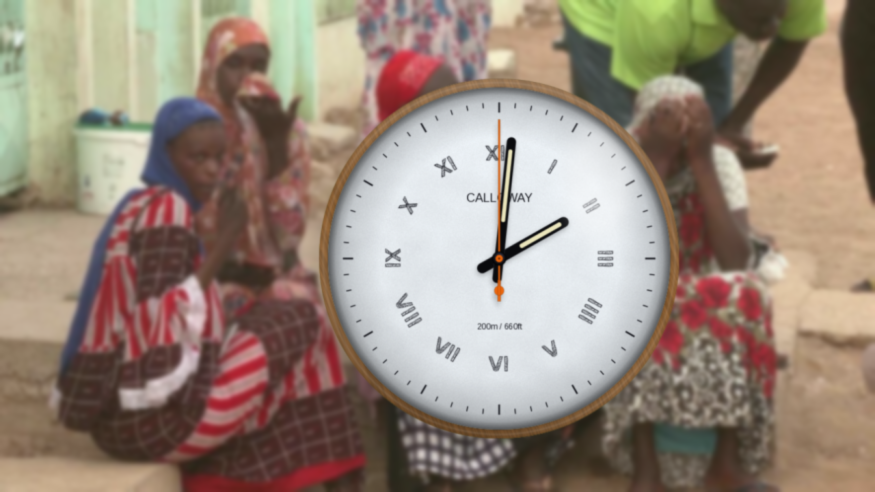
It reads {"hour": 2, "minute": 1, "second": 0}
